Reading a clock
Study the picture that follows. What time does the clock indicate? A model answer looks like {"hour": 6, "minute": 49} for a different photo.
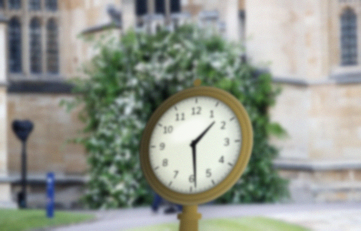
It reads {"hour": 1, "minute": 29}
